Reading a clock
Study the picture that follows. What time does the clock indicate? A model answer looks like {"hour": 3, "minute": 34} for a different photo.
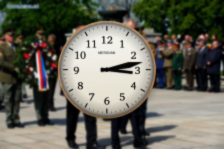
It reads {"hour": 3, "minute": 13}
